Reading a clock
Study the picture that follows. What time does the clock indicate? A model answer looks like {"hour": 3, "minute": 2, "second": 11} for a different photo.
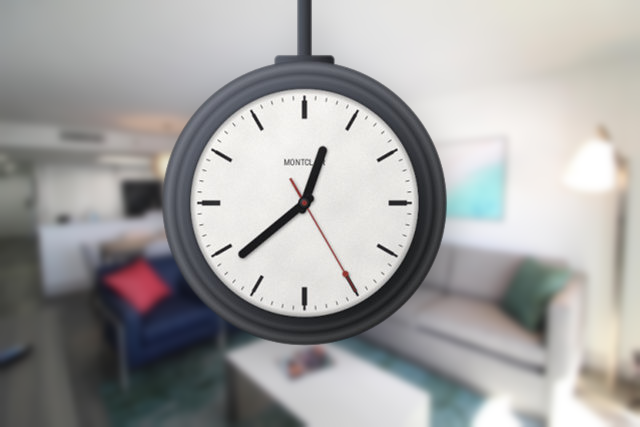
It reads {"hour": 12, "minute": 38, "second": 25}
